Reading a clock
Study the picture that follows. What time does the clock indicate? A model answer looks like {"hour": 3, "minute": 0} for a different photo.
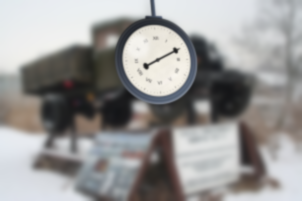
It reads {"hour": 8, "minute": 11}
